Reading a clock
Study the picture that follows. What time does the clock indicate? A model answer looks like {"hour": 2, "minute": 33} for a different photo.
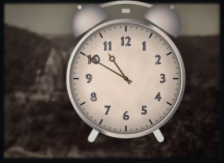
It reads {"hour": 10, "minute": 50}
